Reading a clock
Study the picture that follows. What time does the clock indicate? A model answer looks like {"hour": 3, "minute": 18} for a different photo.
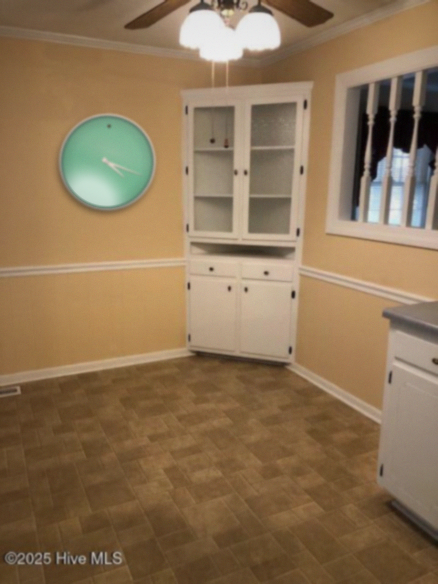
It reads {"hour": 4, "minute": 18}
